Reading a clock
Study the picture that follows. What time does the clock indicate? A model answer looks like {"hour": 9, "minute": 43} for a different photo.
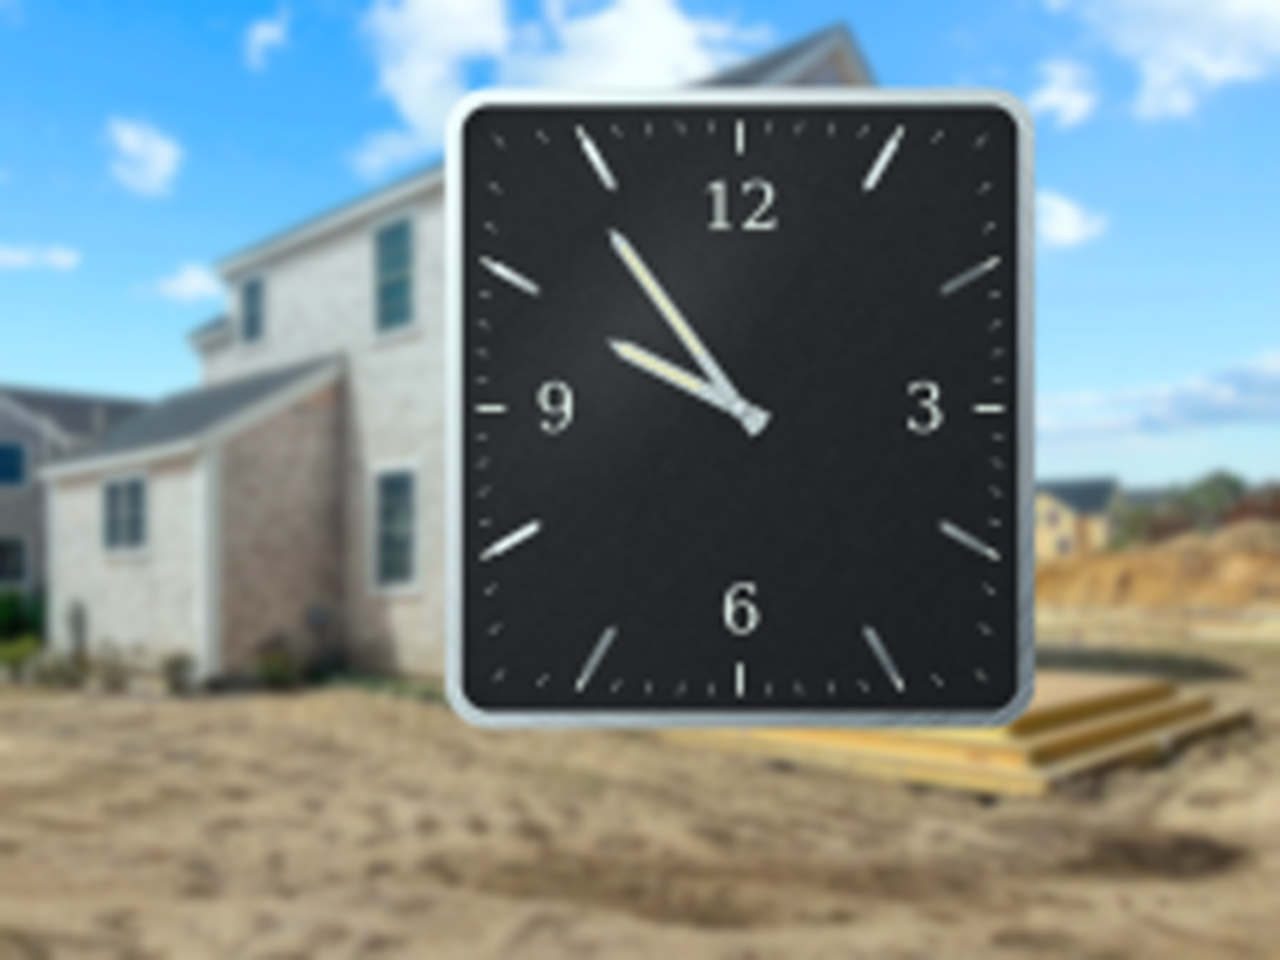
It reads {"hour": 9, "minute": 54}
